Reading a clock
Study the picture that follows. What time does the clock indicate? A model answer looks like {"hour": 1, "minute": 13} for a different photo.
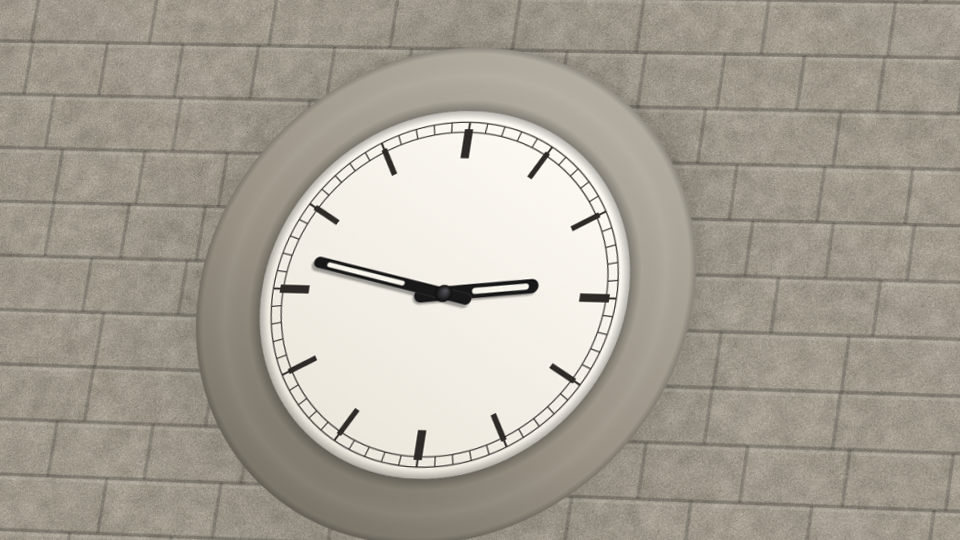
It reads {"hour": 2, "minute": 47}
